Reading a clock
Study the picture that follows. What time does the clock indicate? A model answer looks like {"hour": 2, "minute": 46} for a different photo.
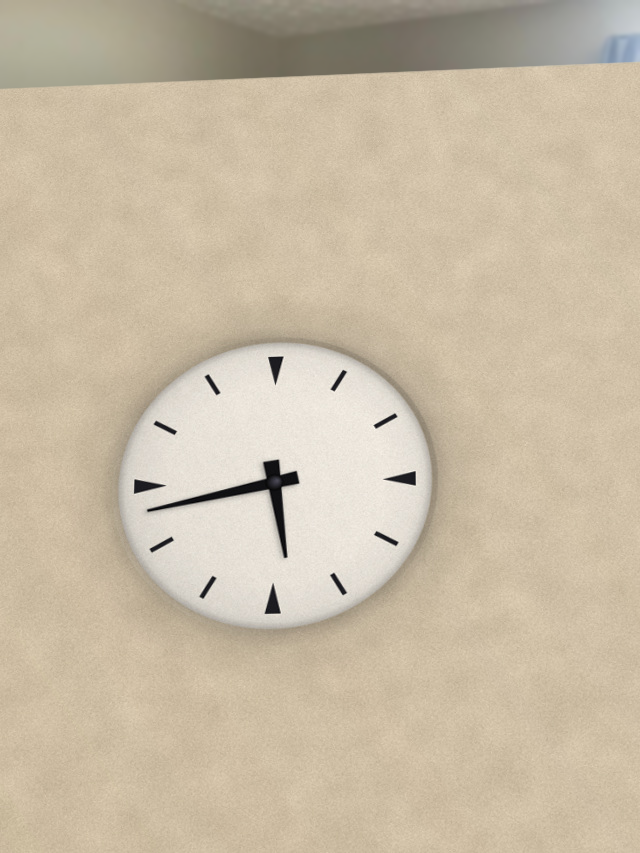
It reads {"hour": 5, "minute": 43}
